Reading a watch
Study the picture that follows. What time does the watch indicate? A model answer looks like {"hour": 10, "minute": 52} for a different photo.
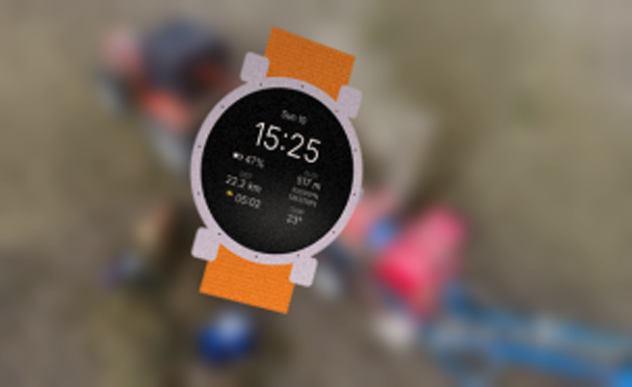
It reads {"hour": 15, "minute": 25}
